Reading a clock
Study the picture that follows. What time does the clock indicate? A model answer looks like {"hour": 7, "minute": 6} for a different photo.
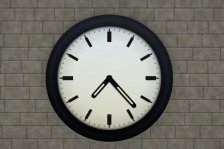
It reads {"hour": 7, "minute": 23}
